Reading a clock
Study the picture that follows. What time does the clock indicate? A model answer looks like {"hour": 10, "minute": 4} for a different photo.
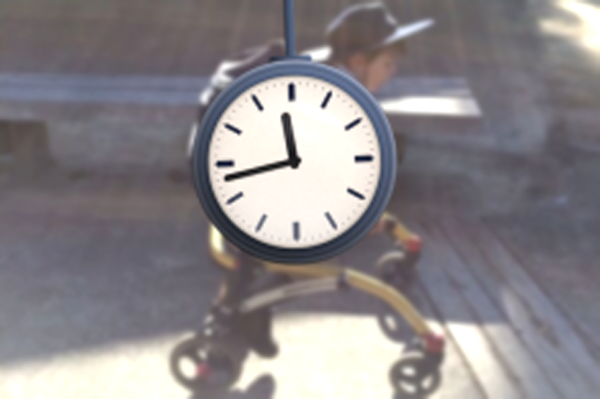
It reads {"hour": 11, "minute": 43}
